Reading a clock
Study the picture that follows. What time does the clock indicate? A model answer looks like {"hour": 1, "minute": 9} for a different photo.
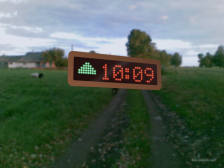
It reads {"hour": 10, "minute": 9}
